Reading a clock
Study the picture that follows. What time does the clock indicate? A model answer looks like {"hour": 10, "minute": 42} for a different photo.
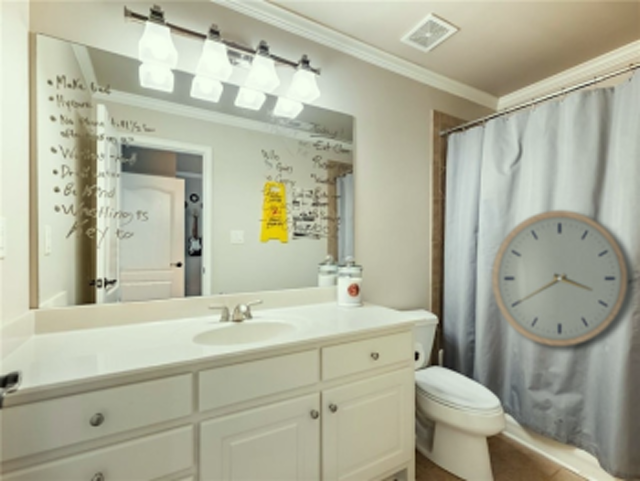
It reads {"hour": 3, "minute": 40}
